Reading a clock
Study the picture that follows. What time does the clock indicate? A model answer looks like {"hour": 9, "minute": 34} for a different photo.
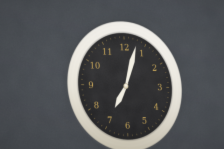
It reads {"hour": 7, "minute": 3}
